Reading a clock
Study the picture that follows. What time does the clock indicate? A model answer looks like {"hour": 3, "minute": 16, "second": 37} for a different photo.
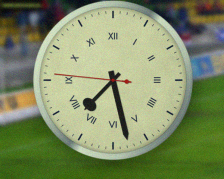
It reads {"hour": 7, "minute": 27, "second": 46}
